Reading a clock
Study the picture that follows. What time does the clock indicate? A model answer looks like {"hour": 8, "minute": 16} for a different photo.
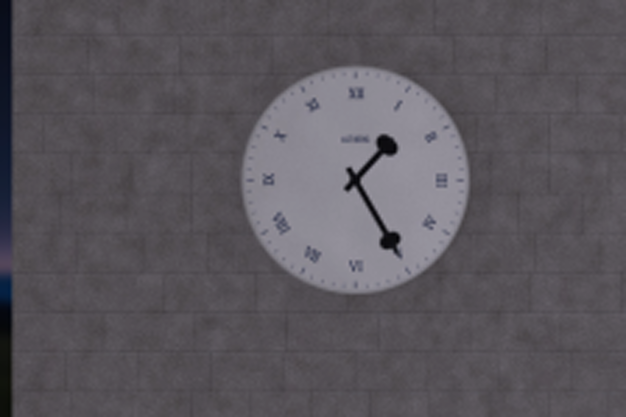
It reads {"hour": 1, "minute": 25}
